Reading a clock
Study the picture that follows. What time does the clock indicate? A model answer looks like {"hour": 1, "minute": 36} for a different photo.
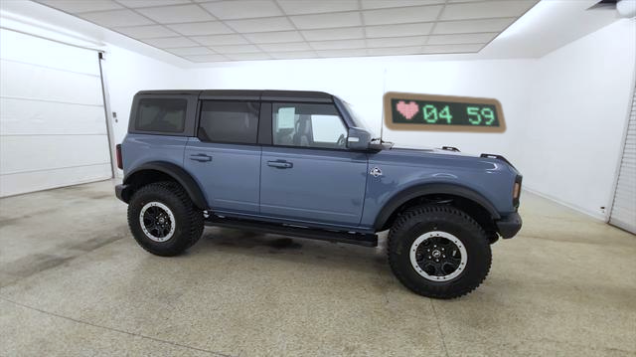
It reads {"hour": 4, "minute": 59}
